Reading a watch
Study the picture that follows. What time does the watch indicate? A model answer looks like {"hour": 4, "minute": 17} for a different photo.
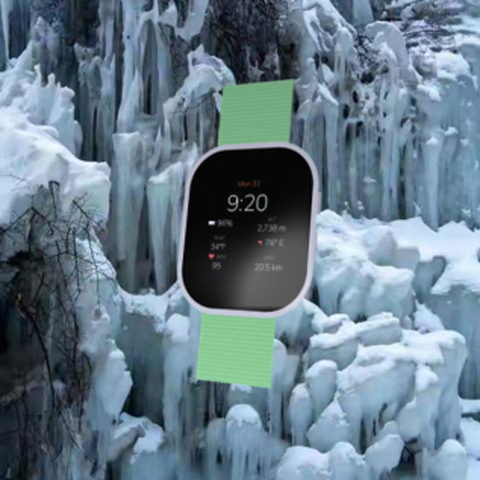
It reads {"hour": 9, "minute": 20}
